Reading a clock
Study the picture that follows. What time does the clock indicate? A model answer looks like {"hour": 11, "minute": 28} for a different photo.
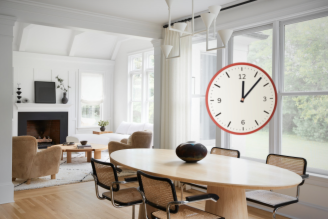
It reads {"hour": 12, "minute": 7}
